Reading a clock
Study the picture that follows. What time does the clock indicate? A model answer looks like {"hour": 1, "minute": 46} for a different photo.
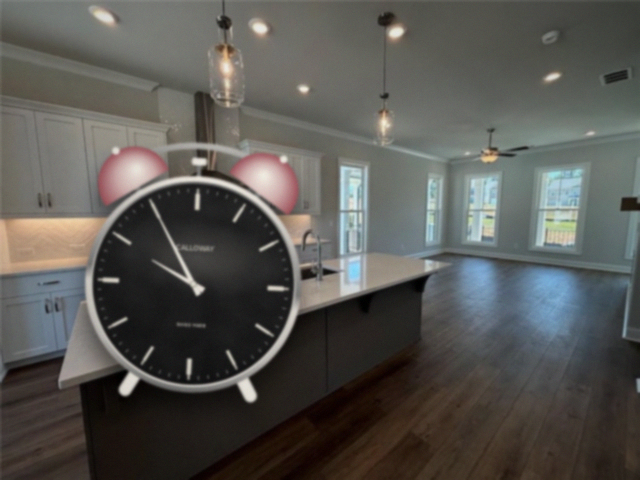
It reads {"hour": 9, "minute": 55}
